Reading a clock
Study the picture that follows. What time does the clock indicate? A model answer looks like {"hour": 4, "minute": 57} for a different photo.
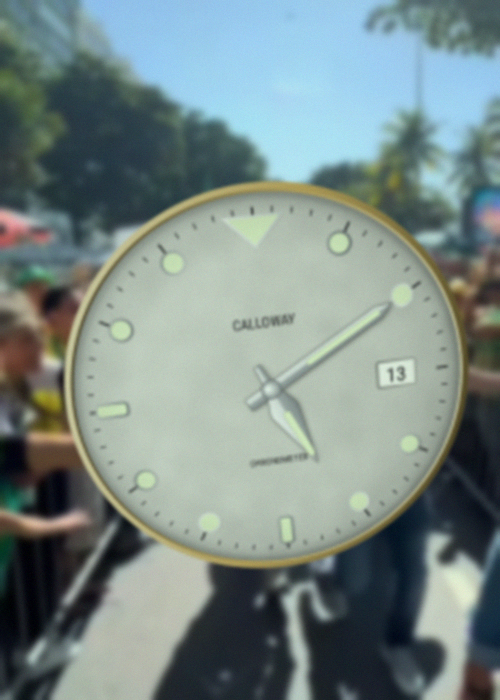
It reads {"hour": 5, "minute": 10}
